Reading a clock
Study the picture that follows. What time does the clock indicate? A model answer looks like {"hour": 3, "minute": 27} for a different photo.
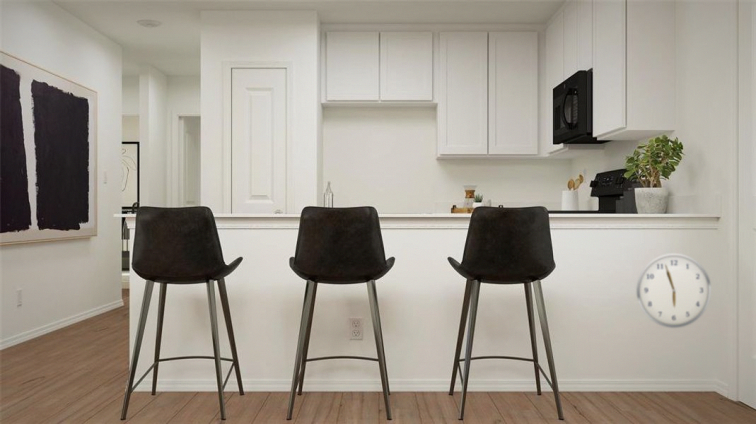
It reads {"hour": 5, "minute": 57}
